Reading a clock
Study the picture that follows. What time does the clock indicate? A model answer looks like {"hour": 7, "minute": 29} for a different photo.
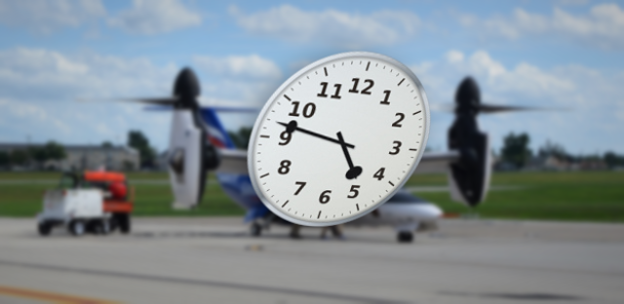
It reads {"hour": 4, "minute": 47}
